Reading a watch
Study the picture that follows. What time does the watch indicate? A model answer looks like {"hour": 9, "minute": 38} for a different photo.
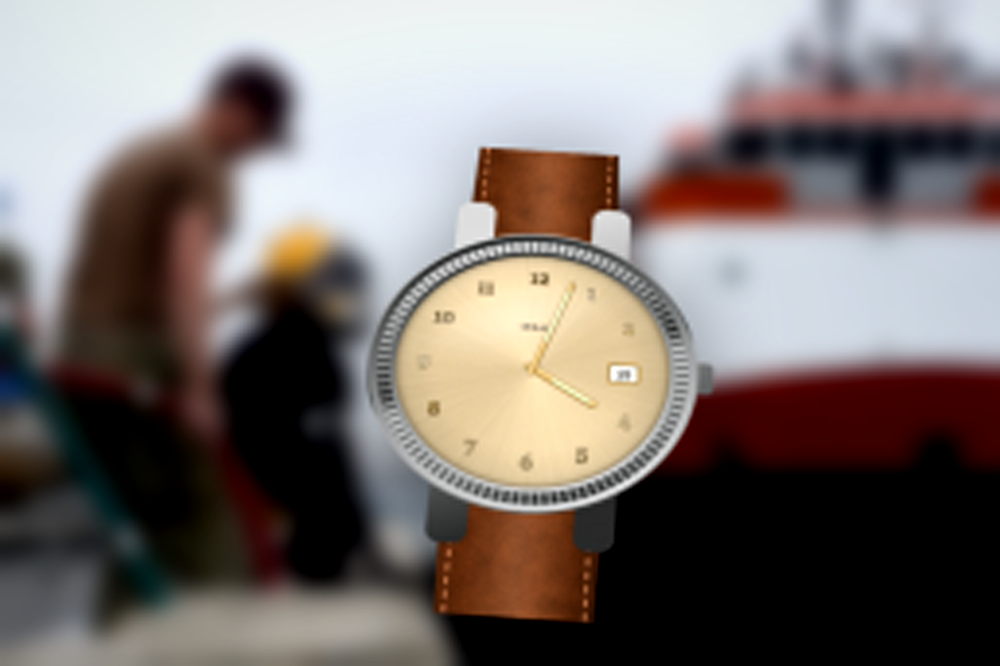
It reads {"hour": 4, "minute": 3}
